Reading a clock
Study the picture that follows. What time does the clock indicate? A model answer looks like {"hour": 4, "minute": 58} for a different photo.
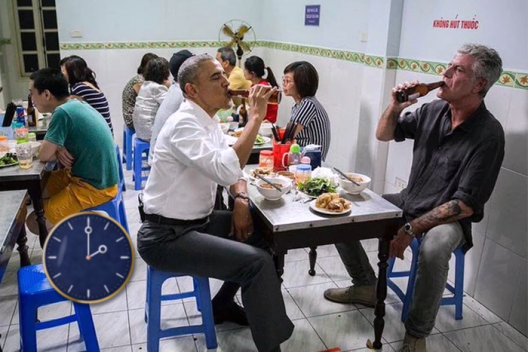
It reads {"hour": 2, "minute": 0}
